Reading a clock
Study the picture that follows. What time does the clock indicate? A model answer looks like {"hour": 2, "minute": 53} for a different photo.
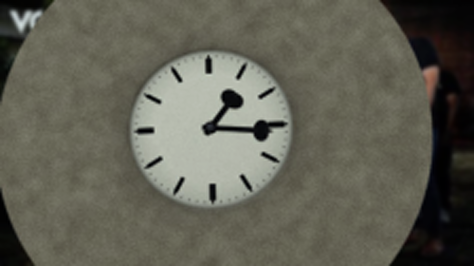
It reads {"hour": 1, "minute": 16}
